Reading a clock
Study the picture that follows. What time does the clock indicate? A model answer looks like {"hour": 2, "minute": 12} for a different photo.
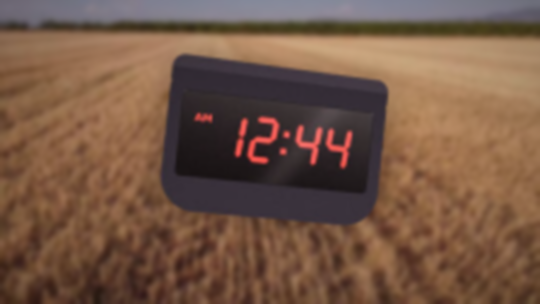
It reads {"hour": 12, "minute": 44}
